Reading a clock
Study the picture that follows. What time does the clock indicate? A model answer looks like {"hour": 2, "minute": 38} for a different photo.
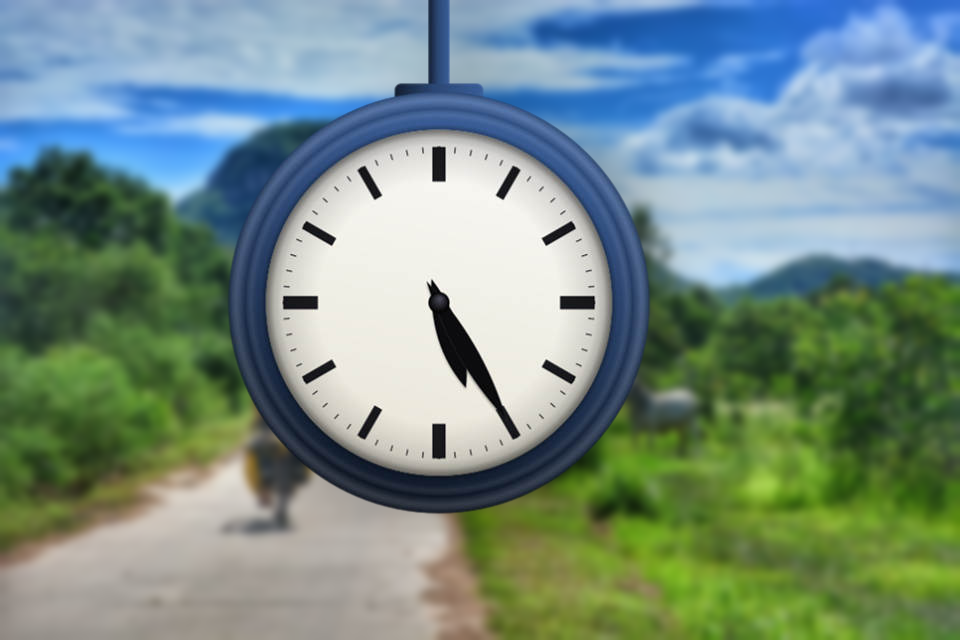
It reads {"hour": 5, "minute": 25}
